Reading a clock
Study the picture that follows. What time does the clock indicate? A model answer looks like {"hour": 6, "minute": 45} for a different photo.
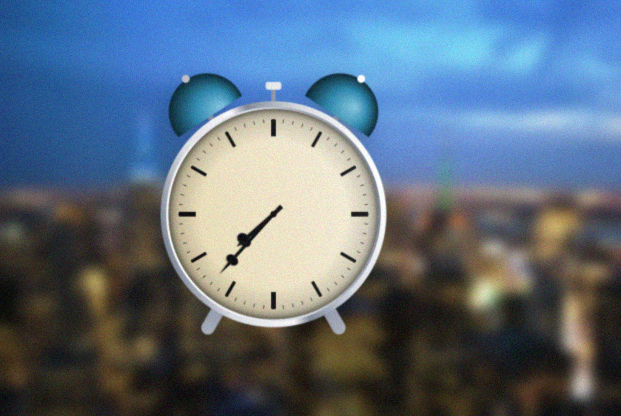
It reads {"hour": 7, "minute": 37}
